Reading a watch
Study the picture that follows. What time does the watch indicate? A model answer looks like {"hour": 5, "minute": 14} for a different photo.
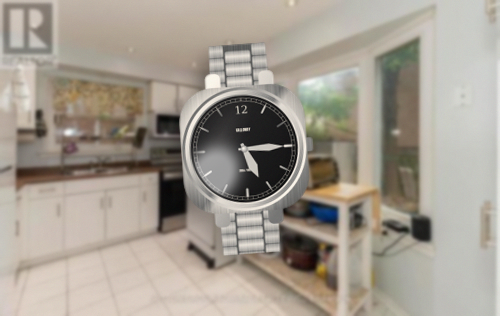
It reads {"hour": 5, "minute": 15}
